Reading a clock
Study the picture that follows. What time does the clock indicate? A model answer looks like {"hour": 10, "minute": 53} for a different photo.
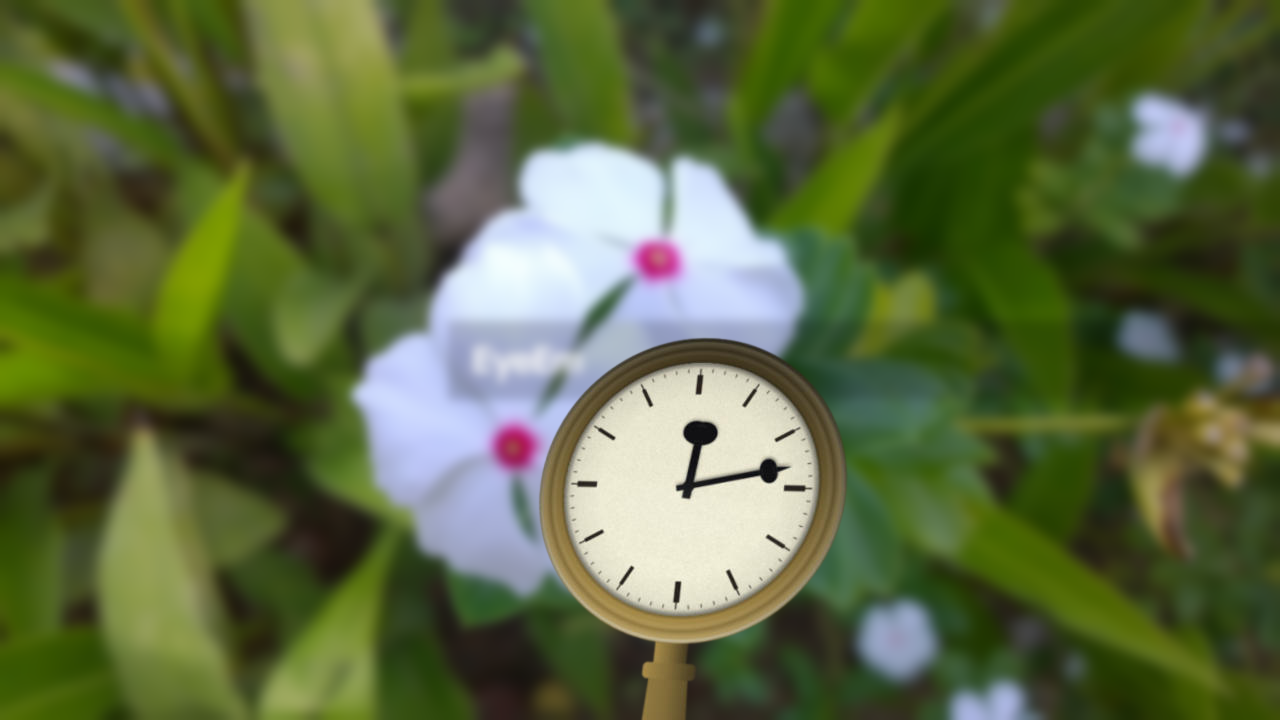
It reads {"hour": 12, "minute": 13}
